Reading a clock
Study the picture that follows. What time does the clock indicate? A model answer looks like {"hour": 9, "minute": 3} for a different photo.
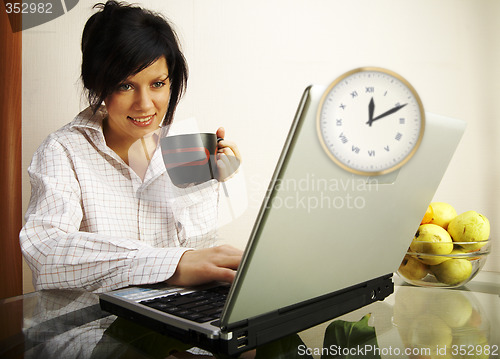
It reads {"hour": 12, "minute": 11}
